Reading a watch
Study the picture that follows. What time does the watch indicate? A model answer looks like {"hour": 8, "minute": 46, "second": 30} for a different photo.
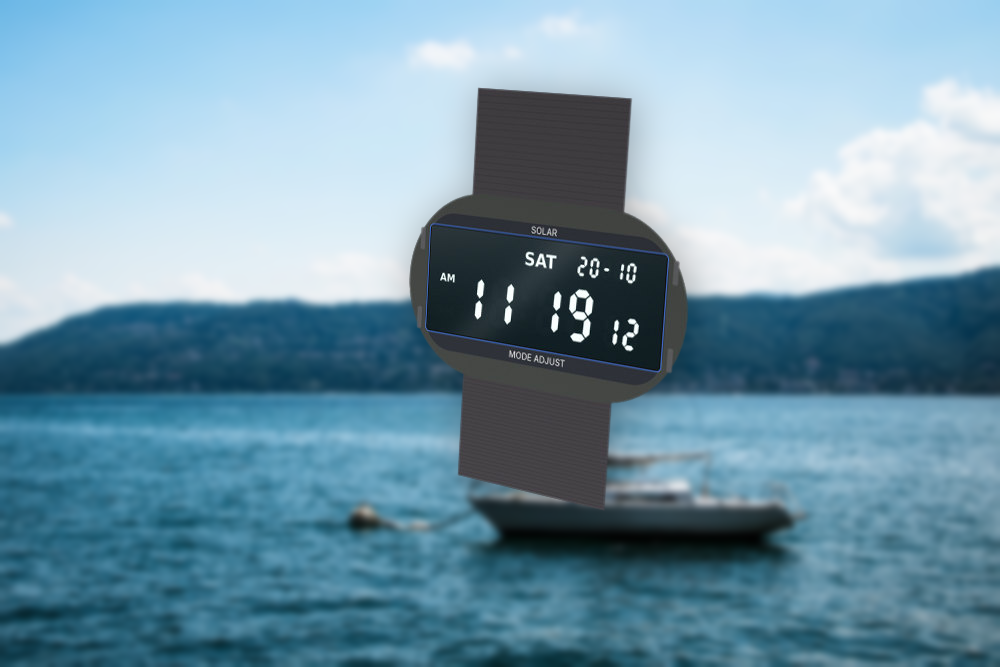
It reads {"hour": 11, "minute": 19, "second": 12}
